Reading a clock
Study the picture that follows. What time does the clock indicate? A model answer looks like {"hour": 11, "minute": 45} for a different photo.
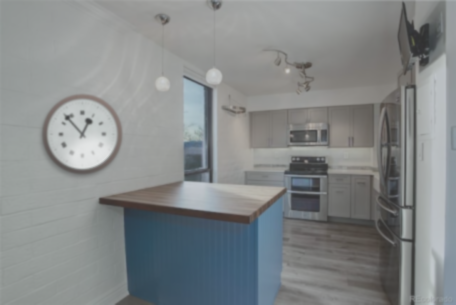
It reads {"hour": 12, "minute": 53}
